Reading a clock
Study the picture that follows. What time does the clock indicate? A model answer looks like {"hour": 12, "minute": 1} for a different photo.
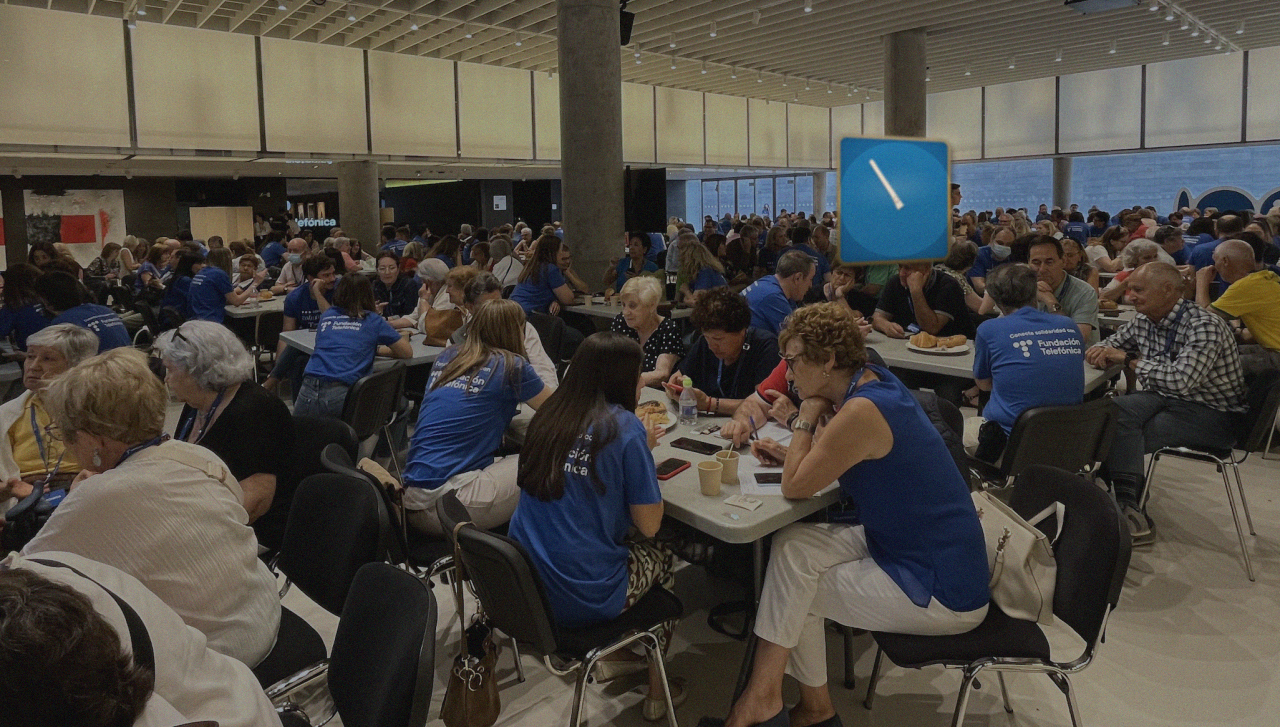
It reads {"hour": 10, "minute": 54}
